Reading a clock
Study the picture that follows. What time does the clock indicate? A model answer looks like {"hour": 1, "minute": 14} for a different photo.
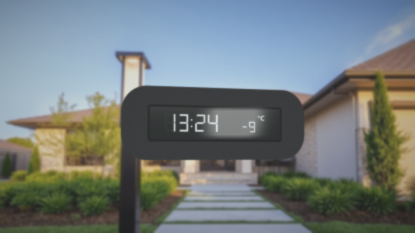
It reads {"hour": 13, "minute": 24}
